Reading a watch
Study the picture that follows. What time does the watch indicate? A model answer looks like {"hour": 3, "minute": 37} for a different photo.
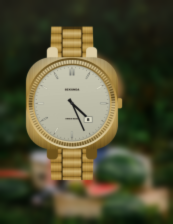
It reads {"hour": 4, "minute": 26}
